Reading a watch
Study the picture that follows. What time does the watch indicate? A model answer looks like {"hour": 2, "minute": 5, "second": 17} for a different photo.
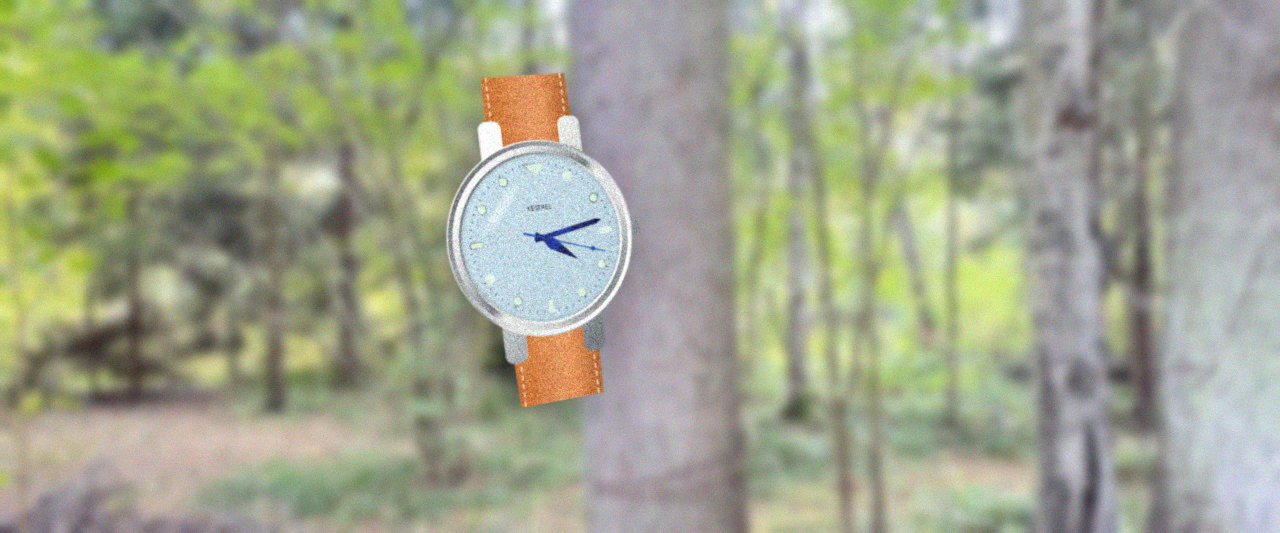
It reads {"hour": 4, "minute": 13, "second": 18}
